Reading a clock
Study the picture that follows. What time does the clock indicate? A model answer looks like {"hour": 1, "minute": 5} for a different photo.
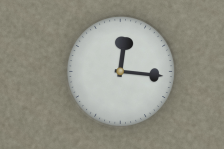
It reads {"hour": 12, "minute": 16}
